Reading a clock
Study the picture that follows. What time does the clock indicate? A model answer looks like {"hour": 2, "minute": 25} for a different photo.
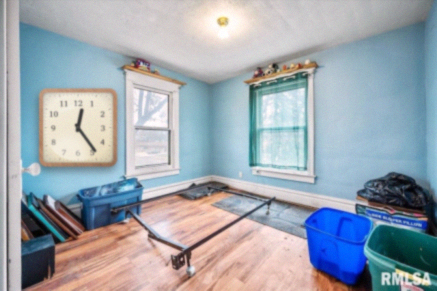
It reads {"hour": 12, "minute": 24}
